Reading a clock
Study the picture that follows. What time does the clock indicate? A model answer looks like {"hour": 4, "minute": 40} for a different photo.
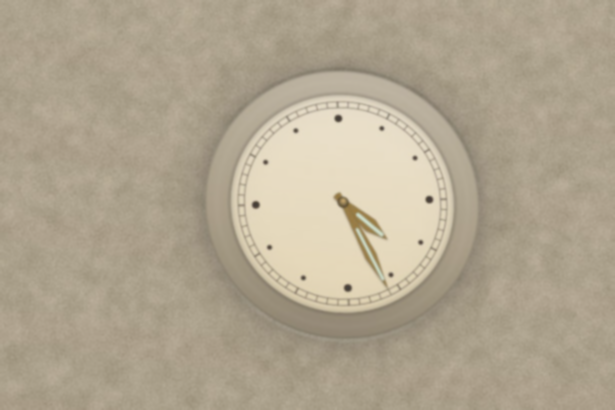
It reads {"hour": 4, "minute": 26}
